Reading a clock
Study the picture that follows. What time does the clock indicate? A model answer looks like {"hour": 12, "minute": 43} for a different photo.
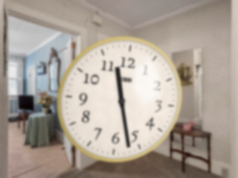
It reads {"hour": 11, "minute": 27}
